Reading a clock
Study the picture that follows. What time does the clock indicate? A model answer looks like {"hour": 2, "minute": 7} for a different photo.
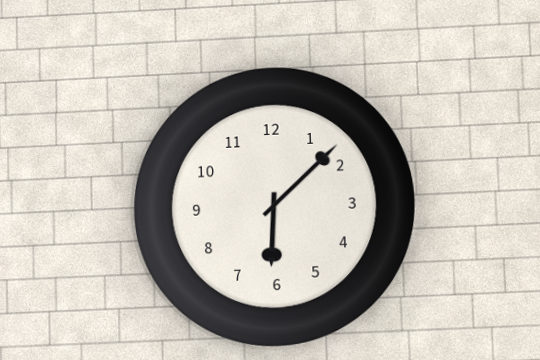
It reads {"hour": 6, "minute": 8}
